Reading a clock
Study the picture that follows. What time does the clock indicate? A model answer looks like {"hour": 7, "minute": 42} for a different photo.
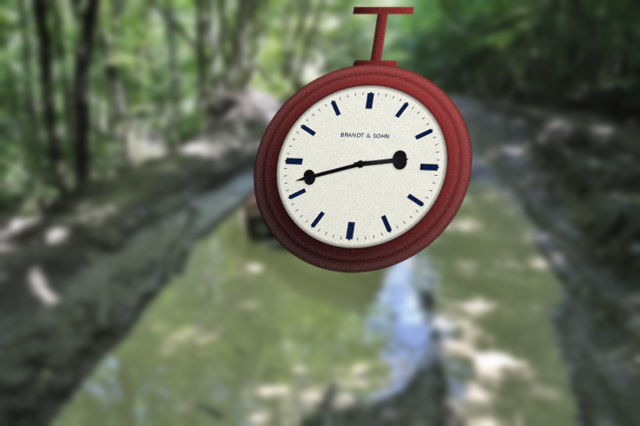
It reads {"hour": 2, "minute": 42}
